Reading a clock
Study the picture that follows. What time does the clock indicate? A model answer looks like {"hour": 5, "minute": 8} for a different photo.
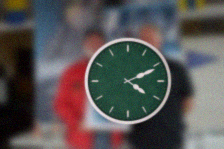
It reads {"hour": 4, "minute": 11}
